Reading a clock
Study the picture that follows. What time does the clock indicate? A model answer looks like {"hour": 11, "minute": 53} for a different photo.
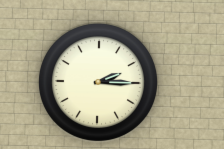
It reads {"hour": 2, "minute": 15}
